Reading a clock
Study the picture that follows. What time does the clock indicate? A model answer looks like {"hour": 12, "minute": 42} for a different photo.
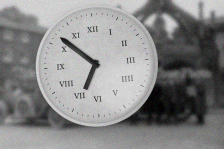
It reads {"hour": 6, "minute": 52}
